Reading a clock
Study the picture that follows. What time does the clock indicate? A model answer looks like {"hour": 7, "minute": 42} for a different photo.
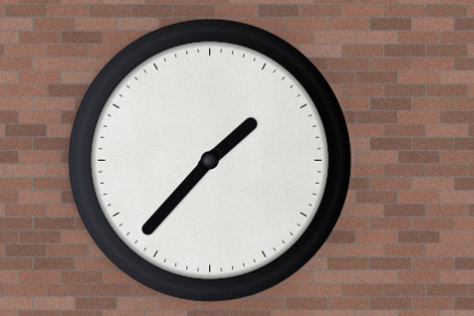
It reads {"hour": 1, "minute": 37}
